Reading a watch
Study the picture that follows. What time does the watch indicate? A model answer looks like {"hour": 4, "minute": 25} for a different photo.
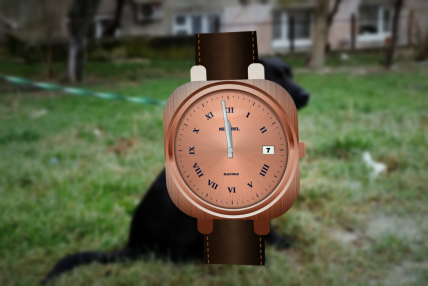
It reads {"hour": 11, "minute": 59}
